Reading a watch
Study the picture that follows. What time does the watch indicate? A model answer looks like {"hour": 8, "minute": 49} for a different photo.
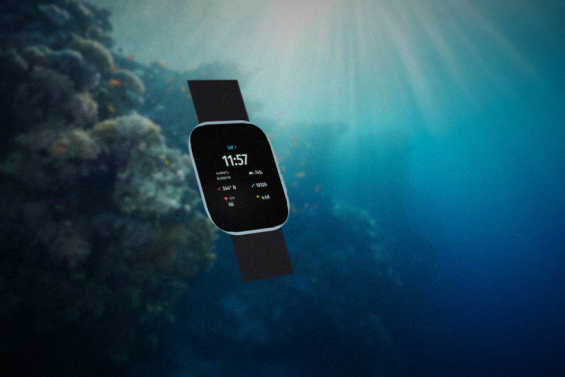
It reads {"hour": 11, "minute": 57}
